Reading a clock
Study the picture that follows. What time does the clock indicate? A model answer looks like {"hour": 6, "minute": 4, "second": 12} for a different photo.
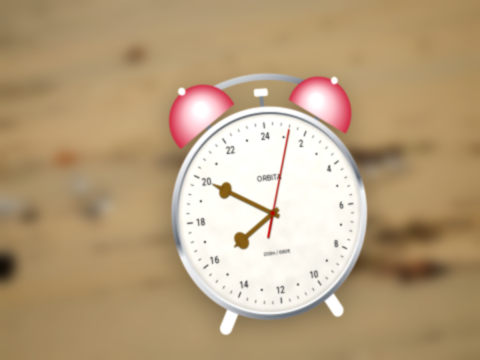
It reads {"hour": 15, "minute": 50, "second": 3}
